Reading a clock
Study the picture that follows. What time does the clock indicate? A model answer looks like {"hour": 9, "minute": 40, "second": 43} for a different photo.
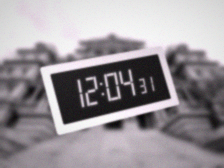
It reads {"hour": 12, "minute": 4, "second": 31}
